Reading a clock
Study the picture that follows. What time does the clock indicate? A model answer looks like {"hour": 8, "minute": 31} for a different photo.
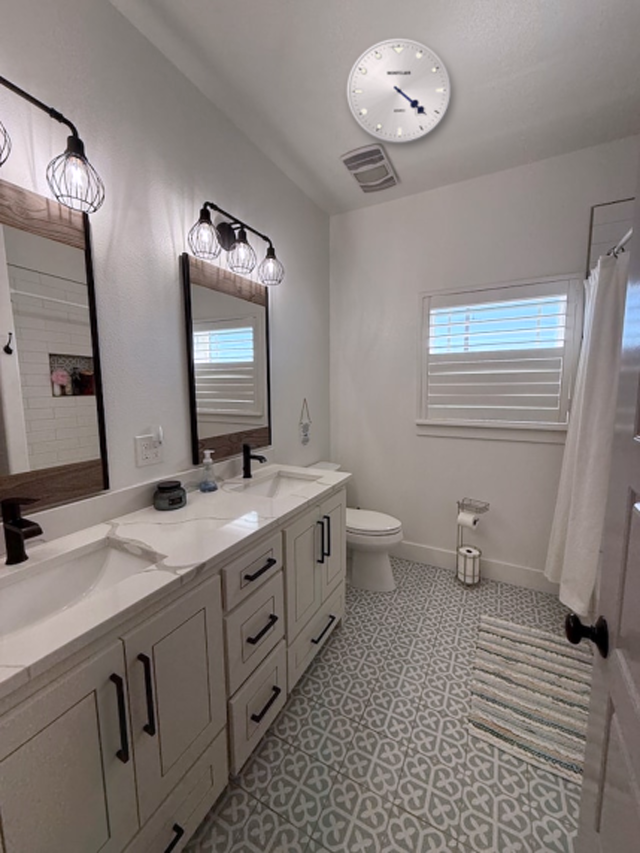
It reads {"hour": 4, "minute": 22}
